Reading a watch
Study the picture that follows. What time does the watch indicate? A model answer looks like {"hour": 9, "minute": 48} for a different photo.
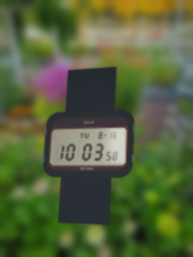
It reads {"hour": 10, "minute": 3}
